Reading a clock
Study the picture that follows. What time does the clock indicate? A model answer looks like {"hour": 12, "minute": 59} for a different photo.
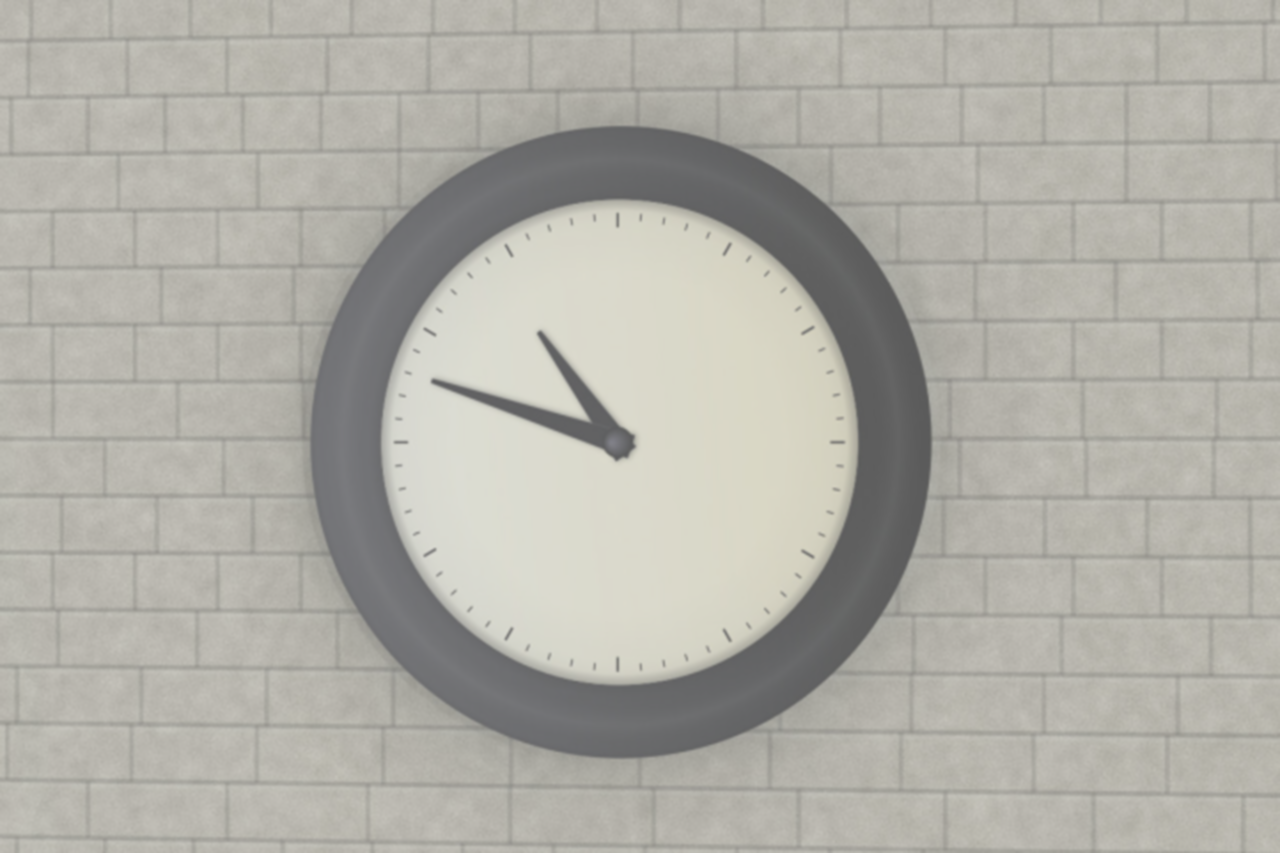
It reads {"hour": 10, "minute": 48}
